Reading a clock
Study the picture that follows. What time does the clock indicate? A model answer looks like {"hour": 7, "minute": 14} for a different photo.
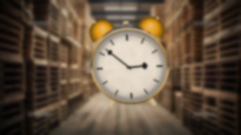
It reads {"hour": 2, "minute": 52}
